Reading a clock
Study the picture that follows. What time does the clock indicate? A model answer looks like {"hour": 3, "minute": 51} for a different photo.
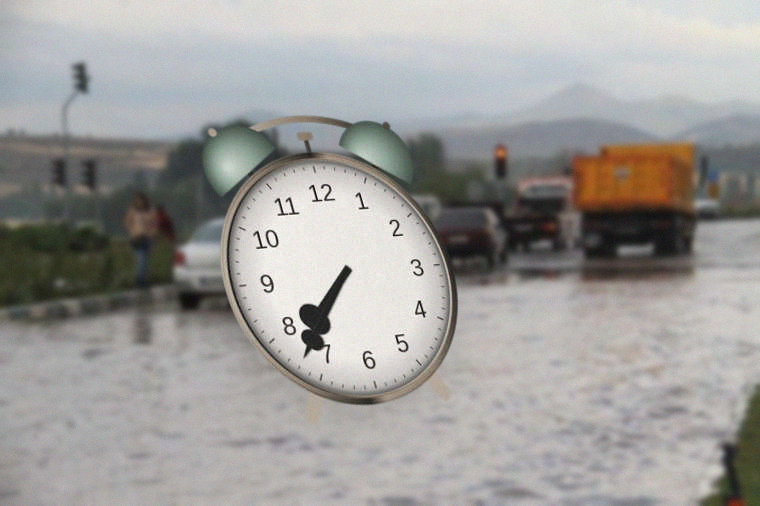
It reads {"hour": 7, "minute": 37}
